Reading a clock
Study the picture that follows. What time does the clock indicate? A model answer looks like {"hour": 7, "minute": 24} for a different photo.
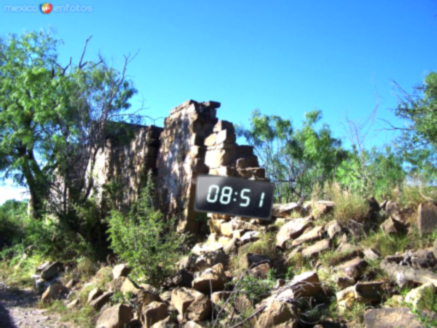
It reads {"hour": 8, "minute": 51}
